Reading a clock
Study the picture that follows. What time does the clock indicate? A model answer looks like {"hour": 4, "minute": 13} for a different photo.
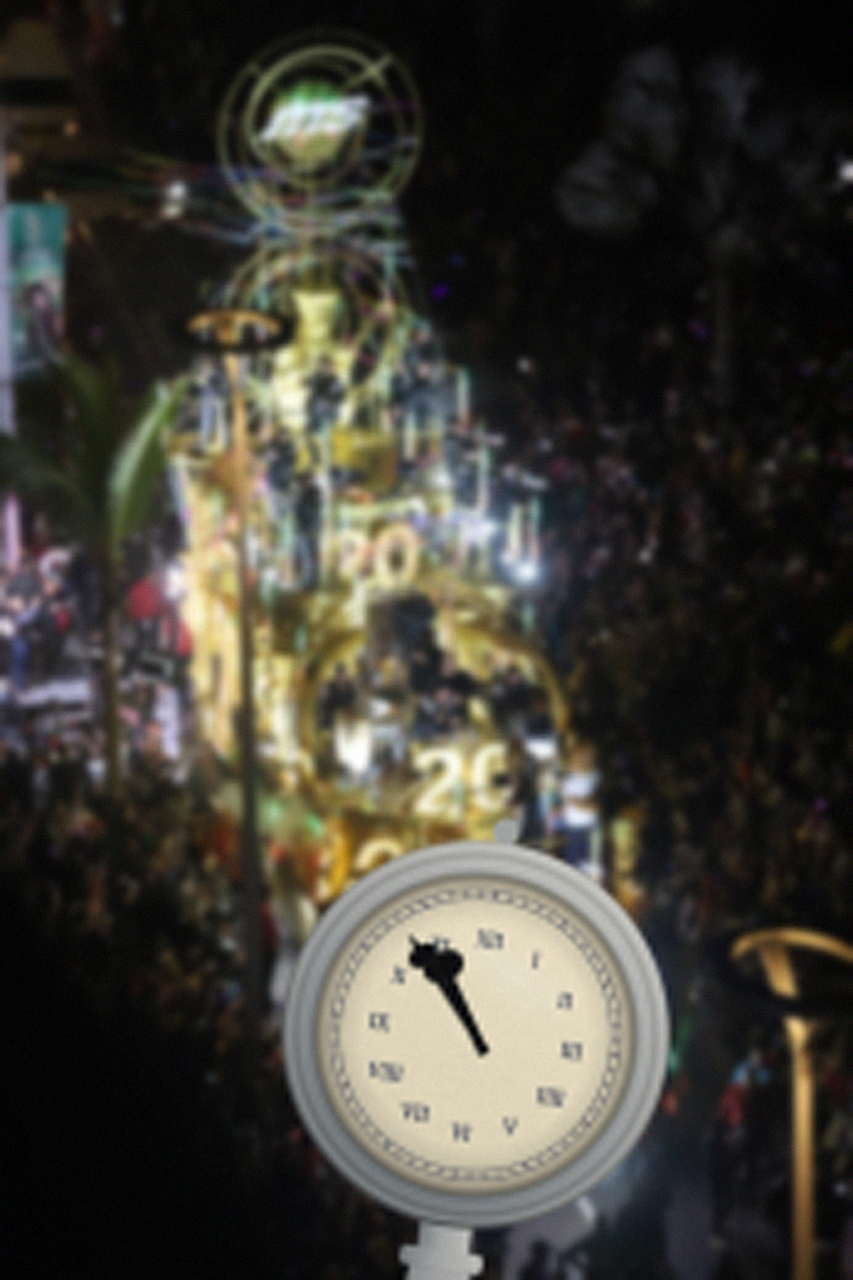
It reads {"hour": 10, "minute": 53}
